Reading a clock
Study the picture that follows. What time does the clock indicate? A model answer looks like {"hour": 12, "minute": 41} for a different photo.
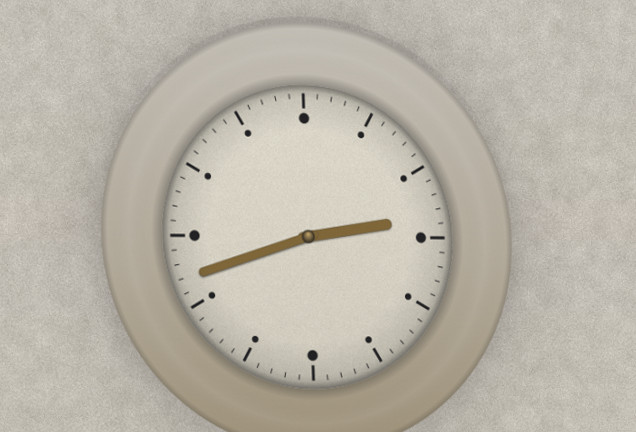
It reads {"hour": 2, "minute": 42}
